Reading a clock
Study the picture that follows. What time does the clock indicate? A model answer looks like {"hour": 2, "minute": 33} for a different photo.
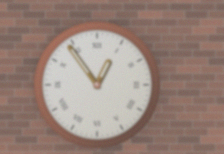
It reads {"hour": 12, "minute": 54}
